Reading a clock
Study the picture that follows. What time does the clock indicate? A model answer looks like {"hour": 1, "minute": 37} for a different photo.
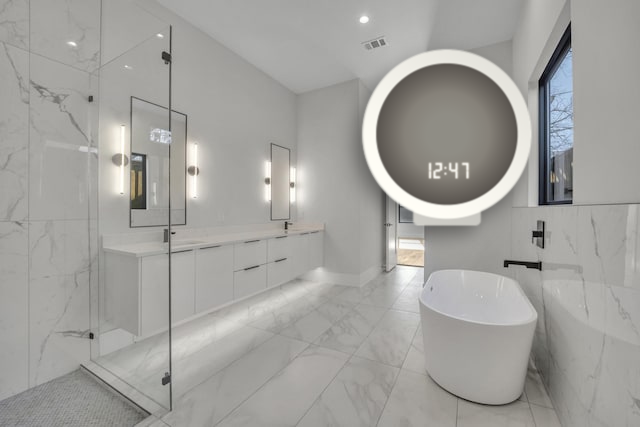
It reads {"hour": 12, "minute": 47}
